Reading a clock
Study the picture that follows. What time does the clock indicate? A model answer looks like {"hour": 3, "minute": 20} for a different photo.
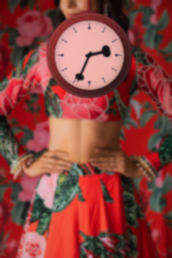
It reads {"hour": 2, "minute": 34}
